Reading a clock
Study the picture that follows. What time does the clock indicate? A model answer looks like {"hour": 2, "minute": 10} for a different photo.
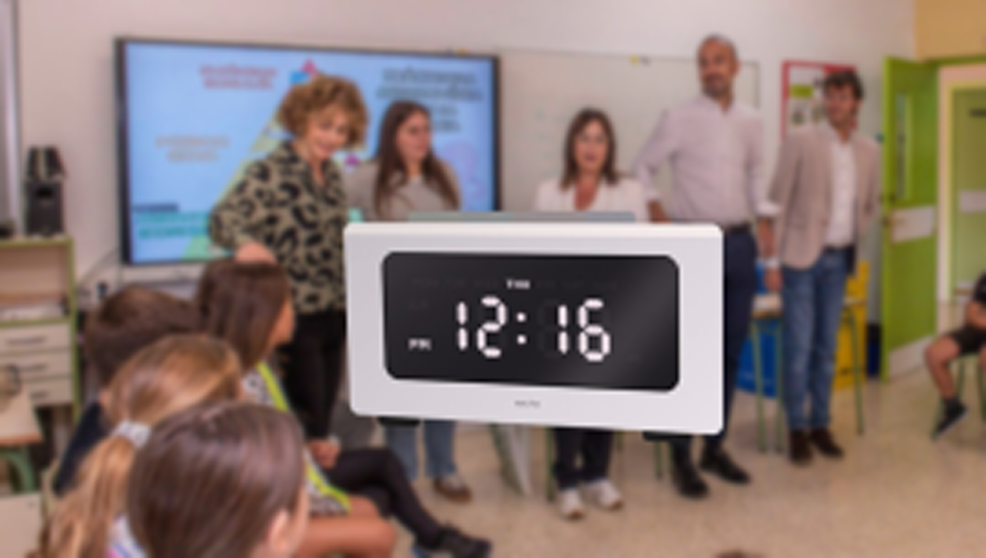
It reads {"hour": 12, "minute": 16}
